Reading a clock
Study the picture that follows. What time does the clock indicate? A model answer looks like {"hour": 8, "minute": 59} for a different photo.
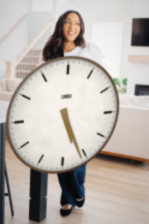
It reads {"hour": 5, "minute": 26}
